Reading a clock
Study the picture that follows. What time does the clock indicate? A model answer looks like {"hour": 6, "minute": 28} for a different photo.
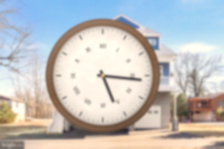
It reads {"hour": 5, "minute": 16}
